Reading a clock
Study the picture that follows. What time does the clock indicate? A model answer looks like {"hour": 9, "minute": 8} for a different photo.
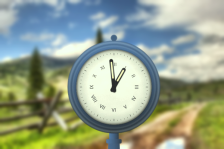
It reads {"hour": 12, "minute": 59}
